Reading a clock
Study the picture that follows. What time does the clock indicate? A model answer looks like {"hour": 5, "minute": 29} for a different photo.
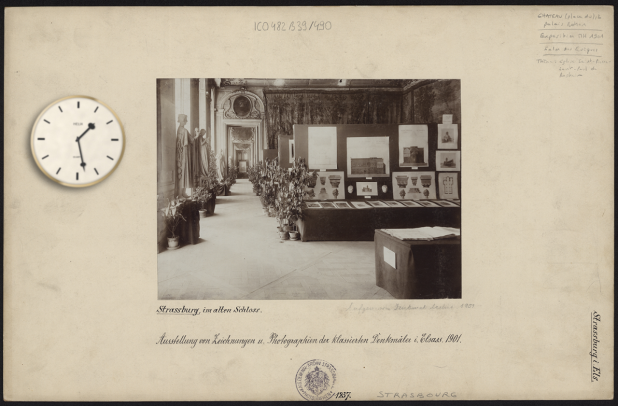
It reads {"hour": 1, "minute": 28}
